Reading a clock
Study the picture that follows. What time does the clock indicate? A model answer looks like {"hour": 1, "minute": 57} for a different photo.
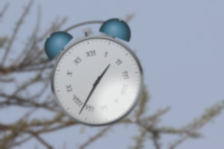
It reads {"hour": 1, "minute": 37}
